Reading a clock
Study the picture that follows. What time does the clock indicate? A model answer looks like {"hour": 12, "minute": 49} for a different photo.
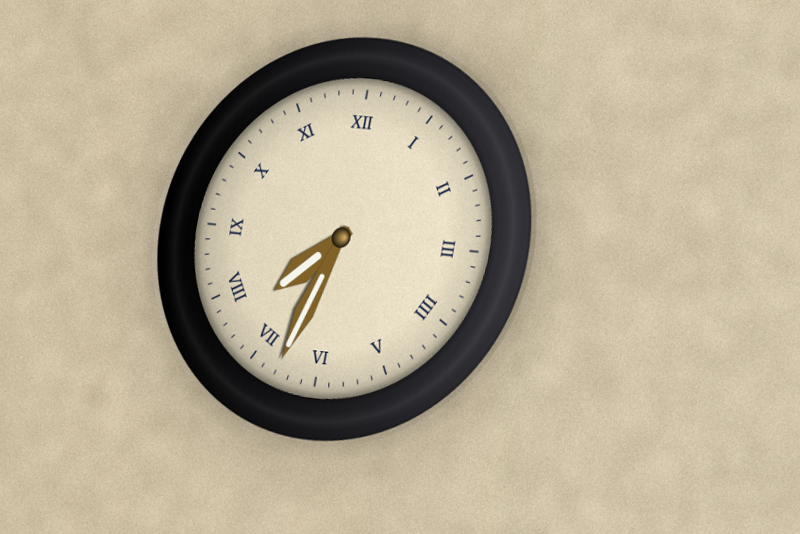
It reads {"hour": 7, "minute": 33}
